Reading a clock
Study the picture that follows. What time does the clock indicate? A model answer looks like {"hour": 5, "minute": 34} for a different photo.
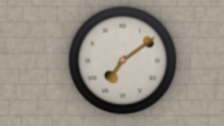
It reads {"hour": 7, "minute": 9}
